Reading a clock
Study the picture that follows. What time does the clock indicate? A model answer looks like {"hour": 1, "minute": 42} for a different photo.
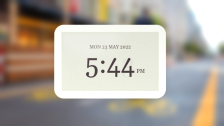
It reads {"hour": 5, "minute": 44}
